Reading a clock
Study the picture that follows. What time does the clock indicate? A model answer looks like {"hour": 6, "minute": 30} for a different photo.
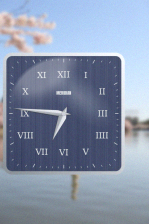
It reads {"hour": 6, "minute": 46}
